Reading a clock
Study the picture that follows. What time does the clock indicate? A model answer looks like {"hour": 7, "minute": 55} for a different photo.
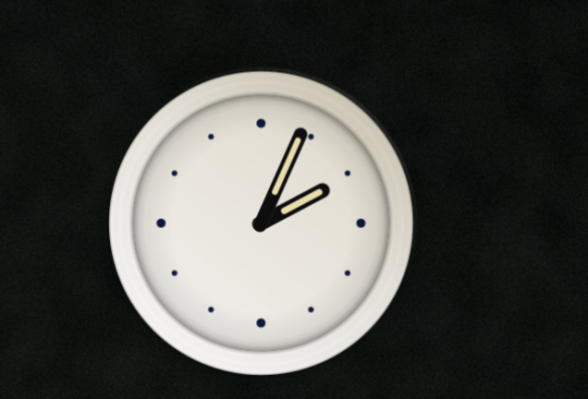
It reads {"hour": 2, "minute": 4}
